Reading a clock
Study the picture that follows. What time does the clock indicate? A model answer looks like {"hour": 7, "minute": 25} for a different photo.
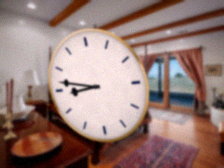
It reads {"hour": 8, "minute": 47}
